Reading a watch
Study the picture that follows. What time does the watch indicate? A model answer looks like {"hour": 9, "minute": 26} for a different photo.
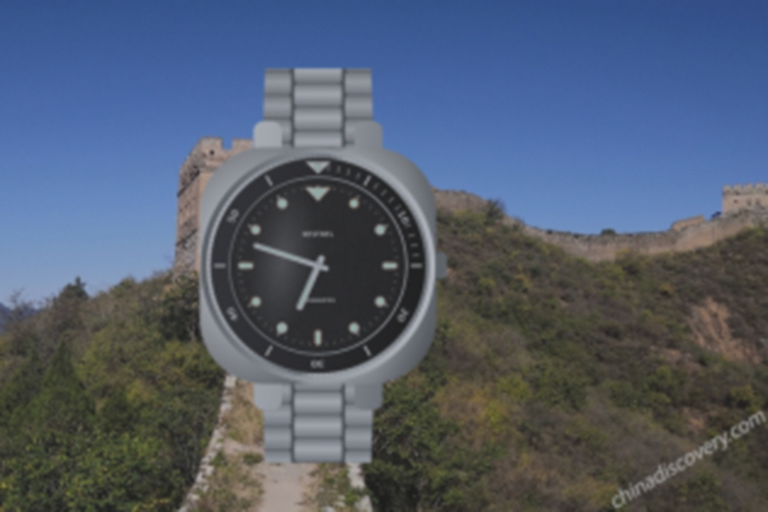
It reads {"hour": 6, "minute": 48}
